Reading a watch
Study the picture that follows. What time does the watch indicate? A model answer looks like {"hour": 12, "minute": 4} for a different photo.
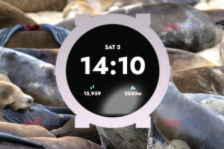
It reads {"hour": 14, "minute": 10}
